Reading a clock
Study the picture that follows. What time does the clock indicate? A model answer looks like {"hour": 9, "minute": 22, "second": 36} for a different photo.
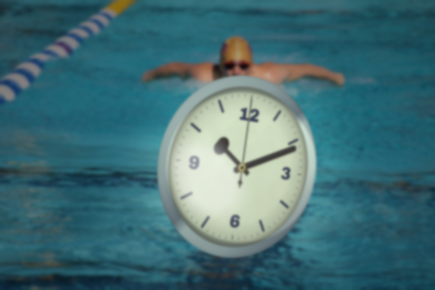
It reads {"hour": 10, "minute": 11, "second": 0}
